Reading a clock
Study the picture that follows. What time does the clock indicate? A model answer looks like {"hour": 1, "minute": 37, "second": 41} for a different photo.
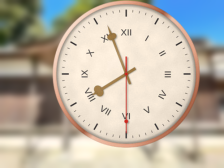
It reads {"hour": 7, "minute": 56, "second": 30}
